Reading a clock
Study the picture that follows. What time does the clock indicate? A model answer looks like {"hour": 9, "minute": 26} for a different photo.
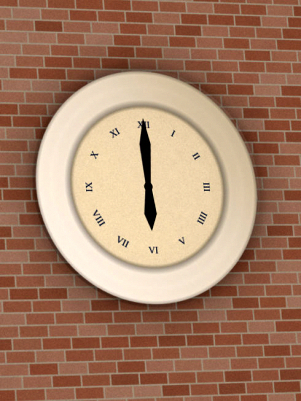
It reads {"hour": 6, "minute": 0}
